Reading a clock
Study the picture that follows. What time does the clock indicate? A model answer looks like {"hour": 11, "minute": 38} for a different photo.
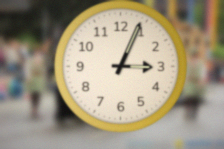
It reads {"hour": 3, "minute": 4}
